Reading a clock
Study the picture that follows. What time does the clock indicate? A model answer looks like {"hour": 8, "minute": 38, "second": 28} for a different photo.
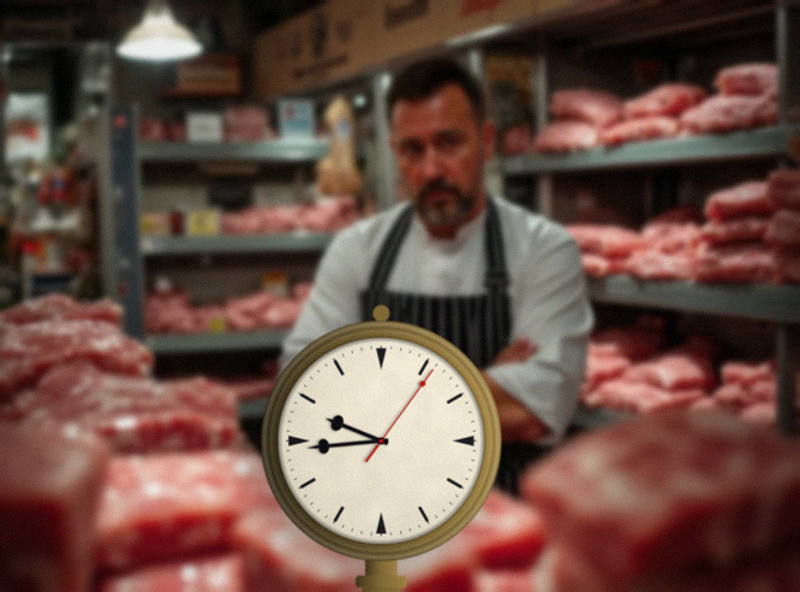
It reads {"hour": 9, "minute": 44, "second": 6}
